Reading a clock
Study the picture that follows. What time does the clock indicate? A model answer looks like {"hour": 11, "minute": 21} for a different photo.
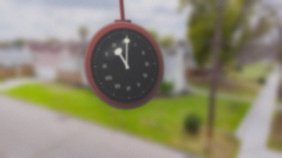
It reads {"hour": 11, "minute": 1}
